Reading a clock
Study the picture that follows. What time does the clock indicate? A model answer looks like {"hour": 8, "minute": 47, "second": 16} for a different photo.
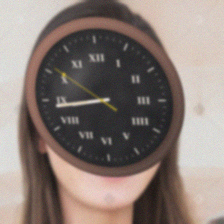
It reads {"hour": 8, "minute": 43, "second": 51}
